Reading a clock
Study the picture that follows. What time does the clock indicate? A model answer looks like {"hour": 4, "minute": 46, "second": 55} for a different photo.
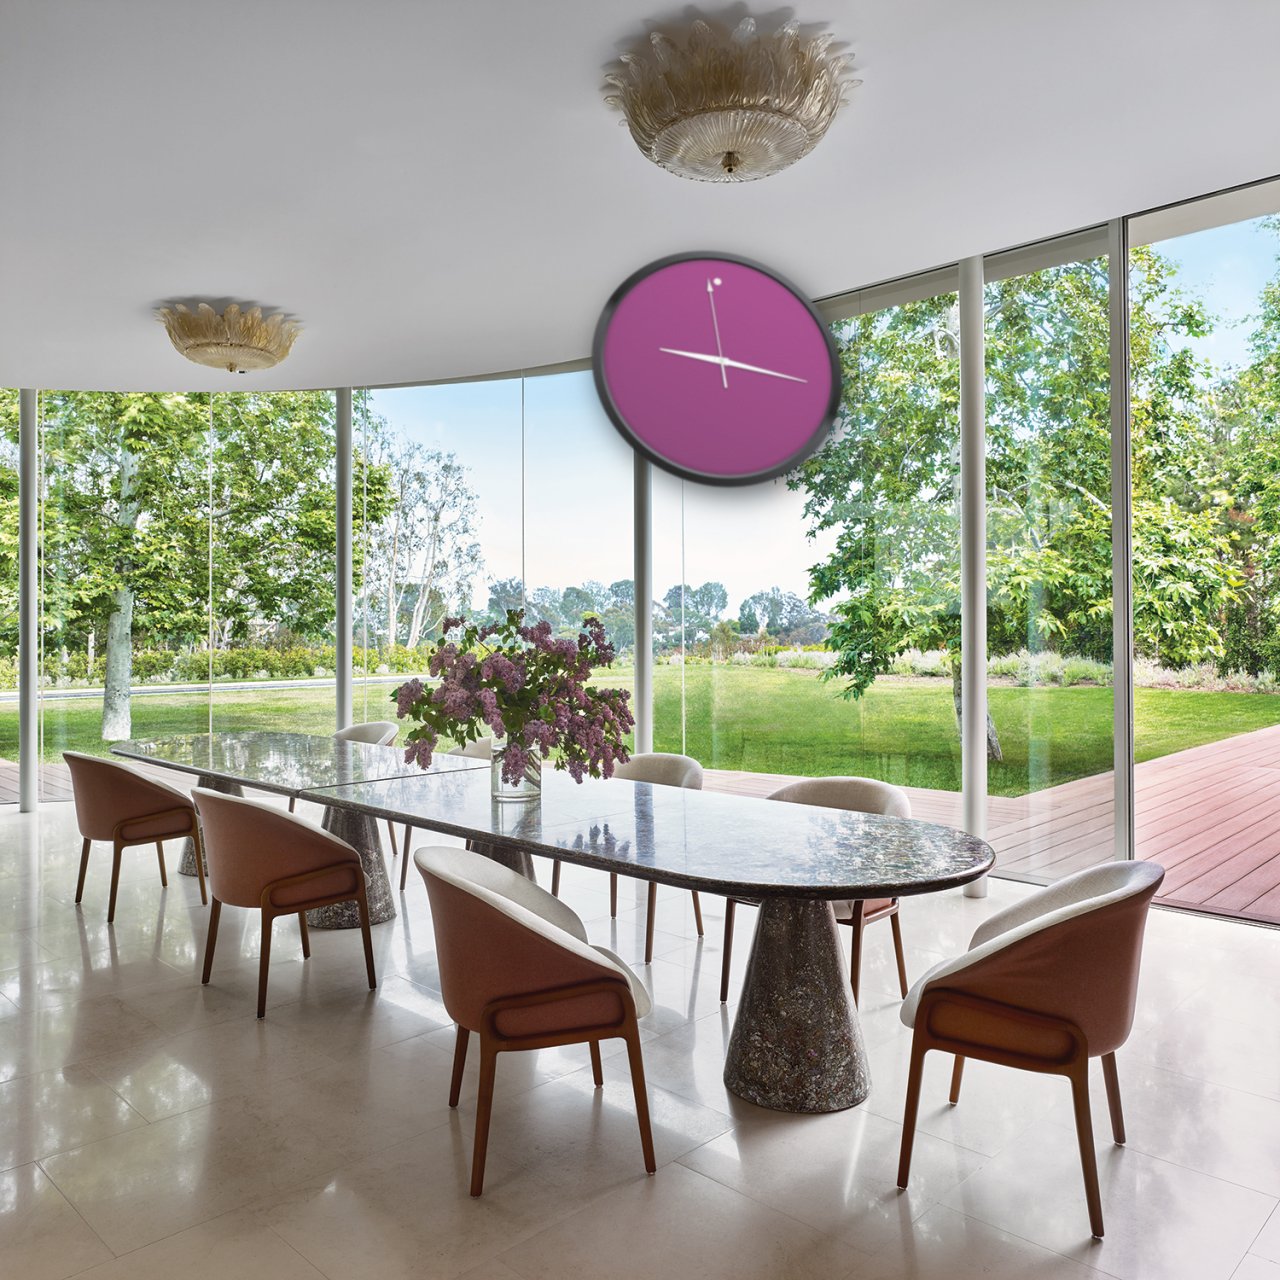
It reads {"hour": 9, "minute": 16, "second": 59}
